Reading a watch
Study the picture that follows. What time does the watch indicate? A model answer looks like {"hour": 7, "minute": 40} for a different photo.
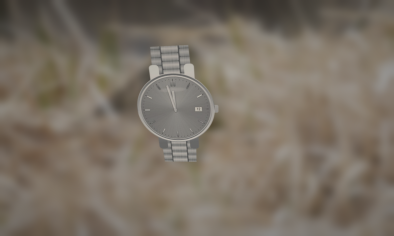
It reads {"hour": 11, "minute": 58}
